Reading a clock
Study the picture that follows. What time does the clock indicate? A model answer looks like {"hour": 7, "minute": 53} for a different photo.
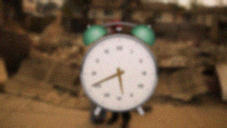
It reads {"hour": 5, "minute": 41}
